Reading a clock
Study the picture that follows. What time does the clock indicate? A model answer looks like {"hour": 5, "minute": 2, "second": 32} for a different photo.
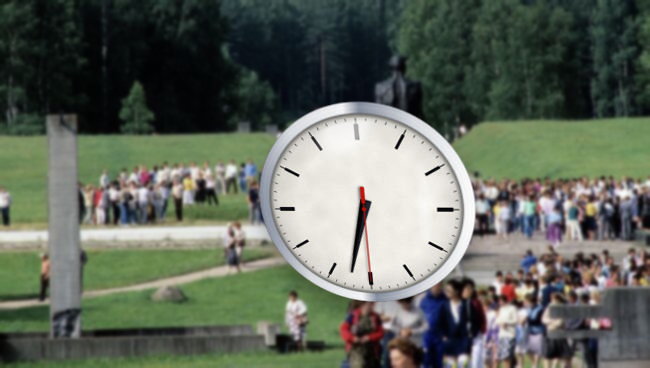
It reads {"hour": 6, "minute": 32, "second": 30}
